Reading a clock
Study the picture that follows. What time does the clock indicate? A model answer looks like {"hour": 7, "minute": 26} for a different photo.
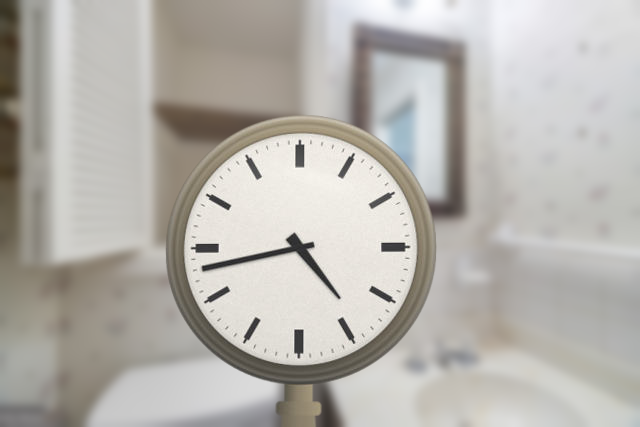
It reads {"hour": 4, "minute": 43}
